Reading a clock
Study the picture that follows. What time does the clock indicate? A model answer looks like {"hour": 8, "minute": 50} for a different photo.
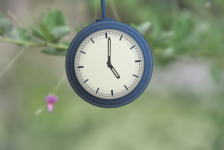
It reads {"hour": 5, "minute": 1}
